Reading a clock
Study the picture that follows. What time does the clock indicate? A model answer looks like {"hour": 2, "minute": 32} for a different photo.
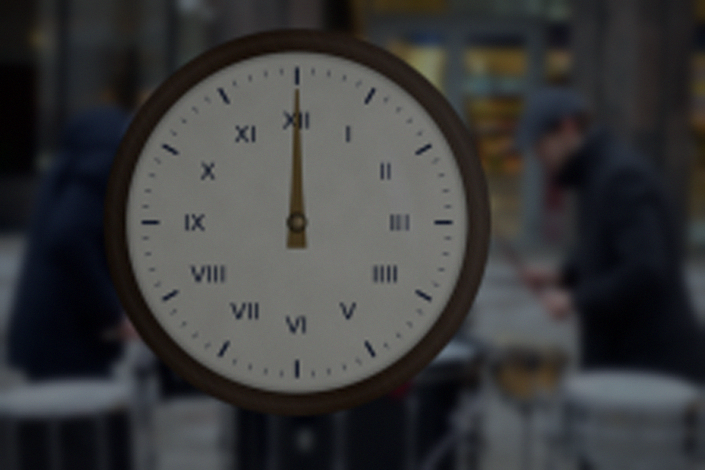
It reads {"hour": 12, "minute": 0}
